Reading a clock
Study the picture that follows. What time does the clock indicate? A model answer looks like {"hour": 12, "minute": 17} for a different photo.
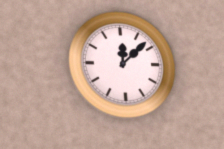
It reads {"hour": 12, "minute": 8}
